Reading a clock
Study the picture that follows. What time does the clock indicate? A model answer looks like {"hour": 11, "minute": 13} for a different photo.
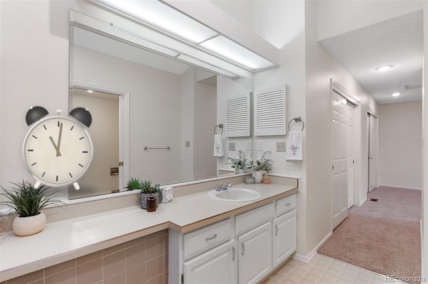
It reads {"hour": 11, "minute": 1}
